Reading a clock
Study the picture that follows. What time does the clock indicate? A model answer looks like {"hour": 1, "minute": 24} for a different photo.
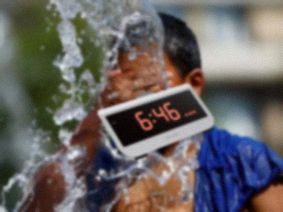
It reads {"hour": 6, "minute": 46}
